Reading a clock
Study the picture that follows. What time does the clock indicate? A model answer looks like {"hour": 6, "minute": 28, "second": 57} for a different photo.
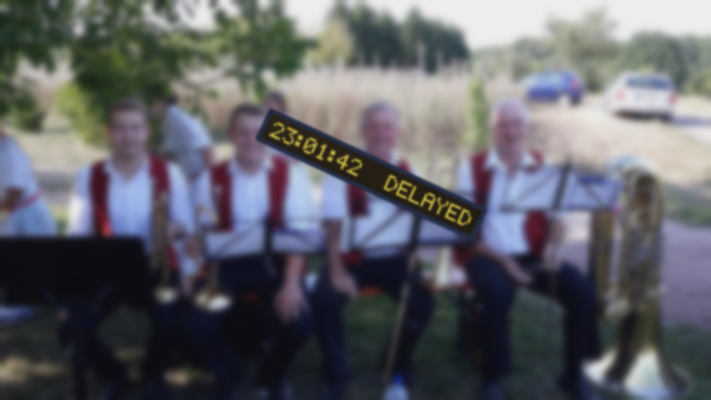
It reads {"hour": 23, "minute": 1, "second": 42}
